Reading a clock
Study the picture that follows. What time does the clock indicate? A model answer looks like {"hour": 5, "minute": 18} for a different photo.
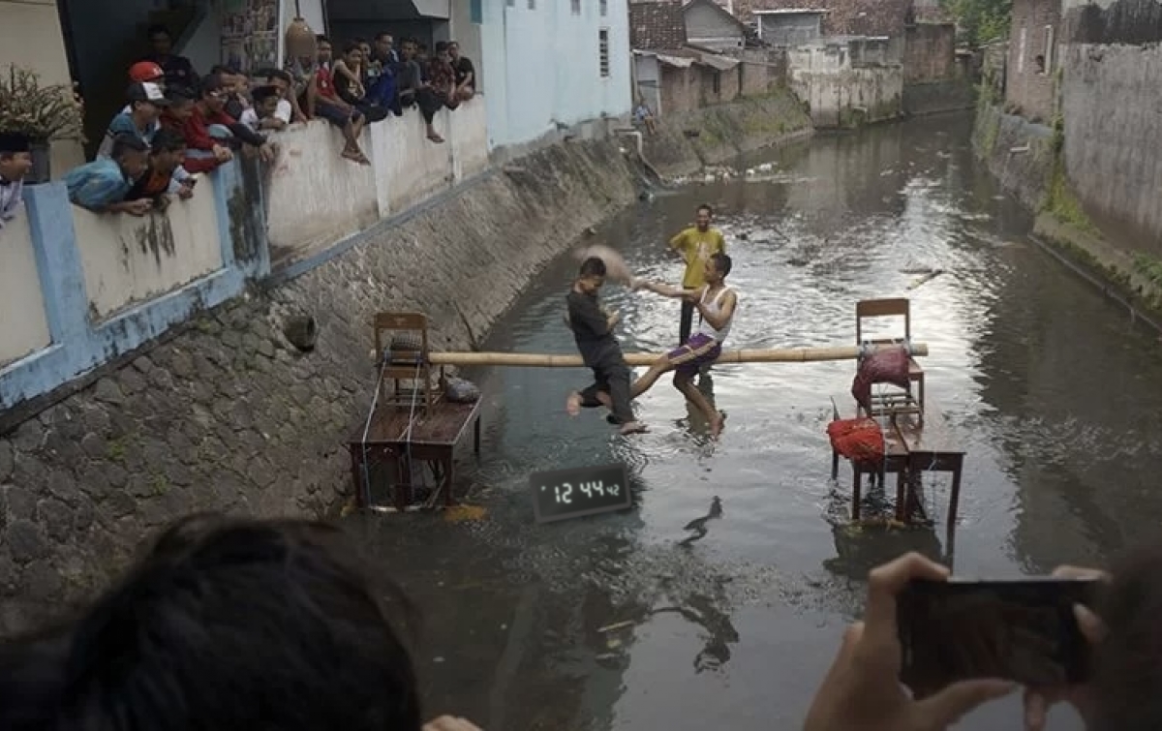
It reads {"hour": 12, "minute": 44}
